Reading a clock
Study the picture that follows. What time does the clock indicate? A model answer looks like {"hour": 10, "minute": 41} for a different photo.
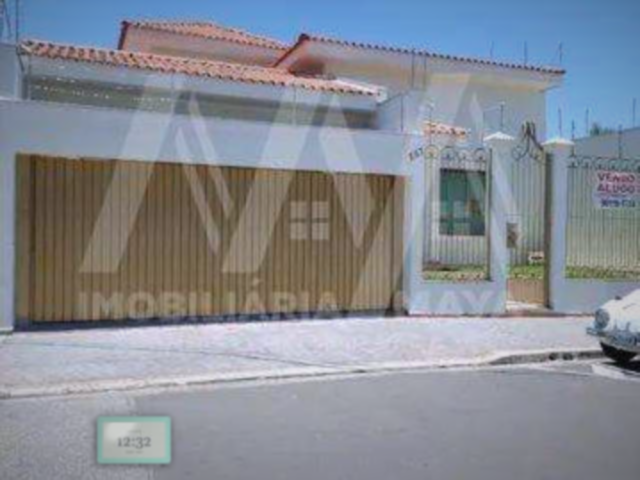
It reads {"hour": 12, "minute": 32}
